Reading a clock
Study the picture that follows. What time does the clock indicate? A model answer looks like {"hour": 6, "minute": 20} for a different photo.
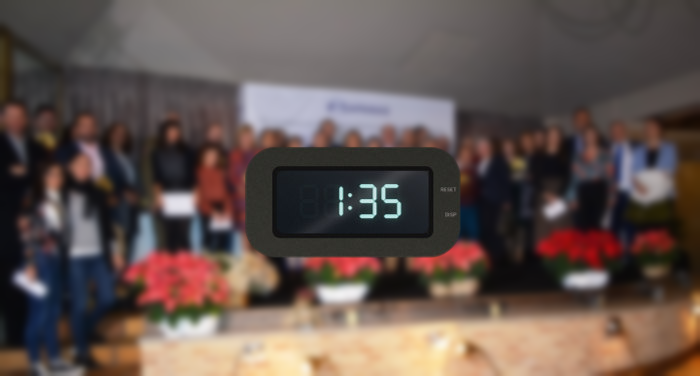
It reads {"hour": 1, "minute": 35}
